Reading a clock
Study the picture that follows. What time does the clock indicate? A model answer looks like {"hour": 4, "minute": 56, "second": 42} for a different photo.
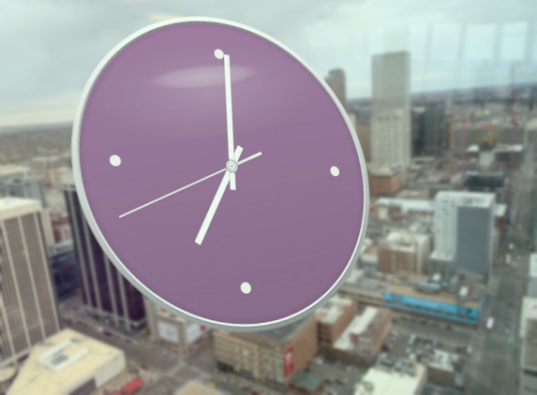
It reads {"hour": 7, "minute": 0, "second": 41}
